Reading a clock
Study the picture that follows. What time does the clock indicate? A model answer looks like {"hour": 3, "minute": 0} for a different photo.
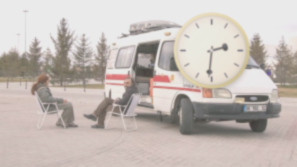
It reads {"hour": 2, "minute": 31}
